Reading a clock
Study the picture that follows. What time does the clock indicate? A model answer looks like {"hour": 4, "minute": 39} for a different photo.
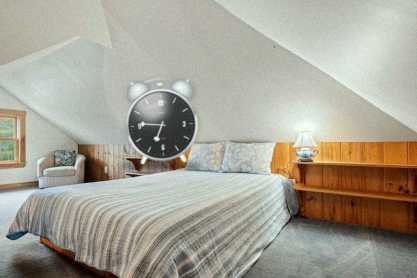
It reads {"hour": 6, "minute": 46}
